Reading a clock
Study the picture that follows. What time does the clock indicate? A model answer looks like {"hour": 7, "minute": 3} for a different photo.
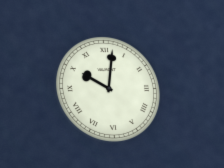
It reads {"hour": 10, "minute": 2}
